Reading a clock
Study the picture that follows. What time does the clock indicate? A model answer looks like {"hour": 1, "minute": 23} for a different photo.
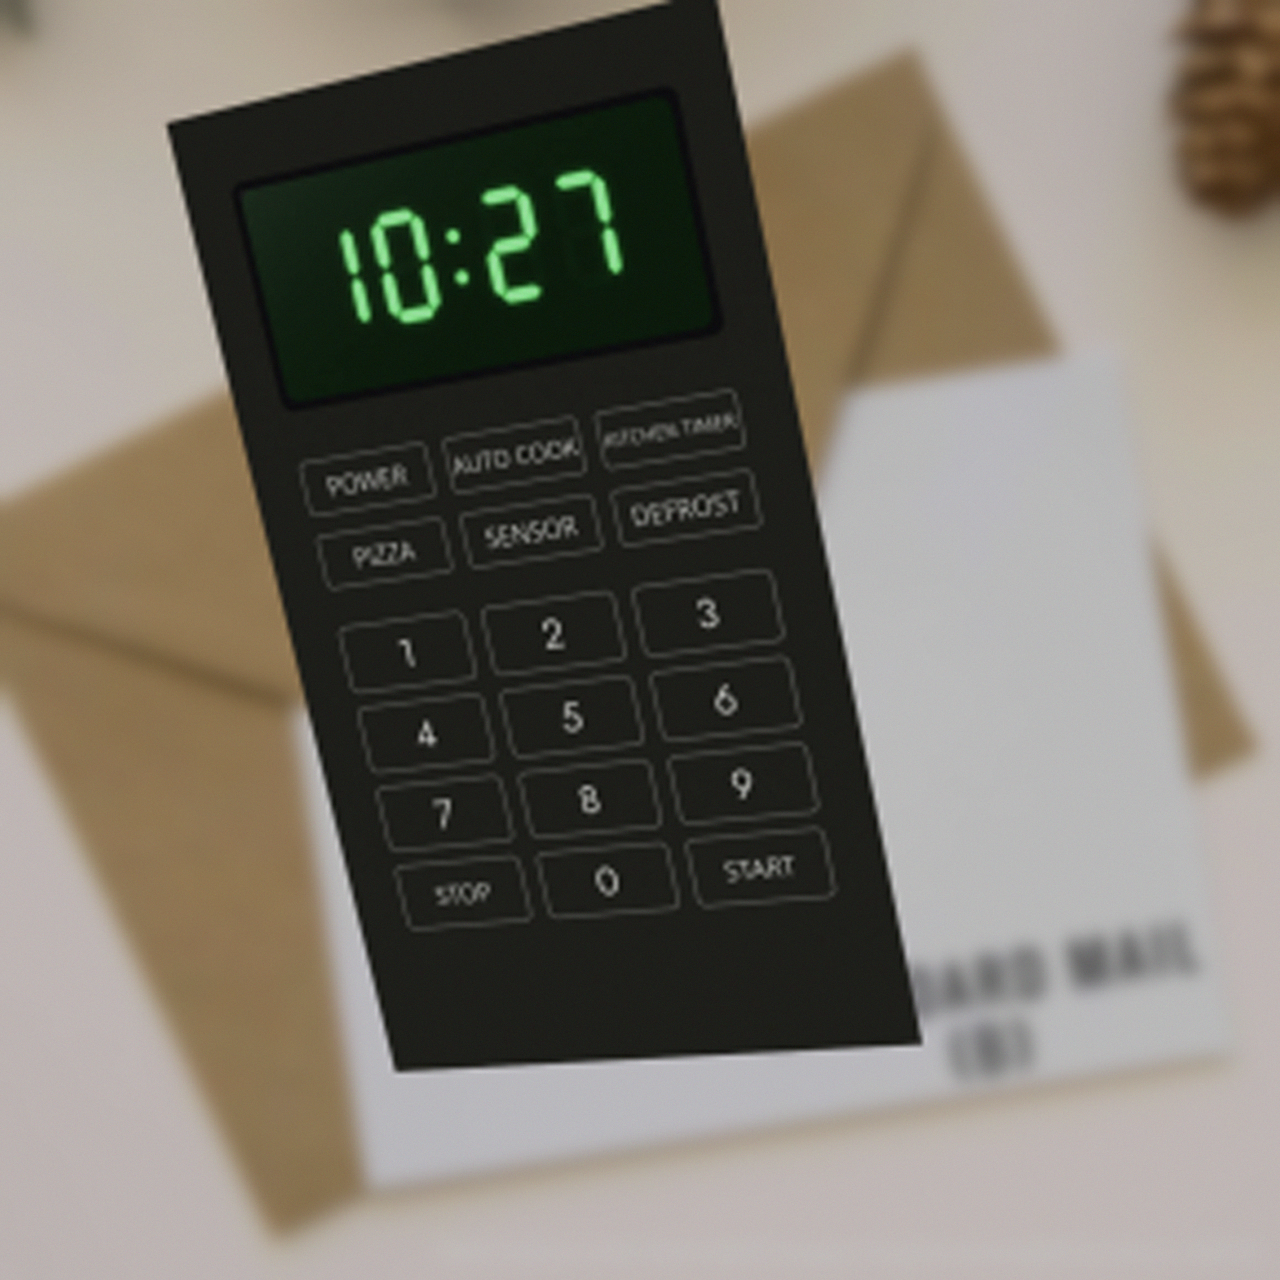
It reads {"hour": 10, "minute": 27}
